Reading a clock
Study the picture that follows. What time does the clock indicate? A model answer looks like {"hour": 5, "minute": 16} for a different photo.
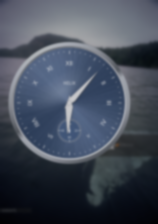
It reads {"hour": 6, "minute": 7}
